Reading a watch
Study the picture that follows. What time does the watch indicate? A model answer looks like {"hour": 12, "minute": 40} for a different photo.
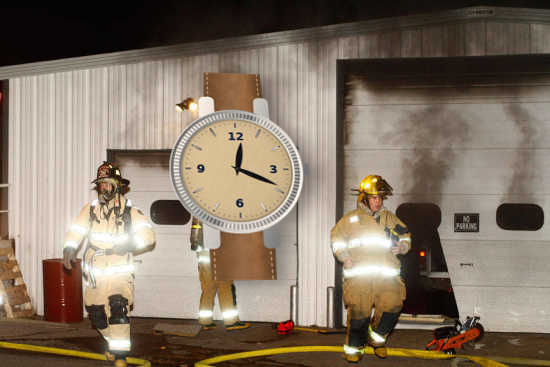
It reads {"hour": 12, "minute": 19}
